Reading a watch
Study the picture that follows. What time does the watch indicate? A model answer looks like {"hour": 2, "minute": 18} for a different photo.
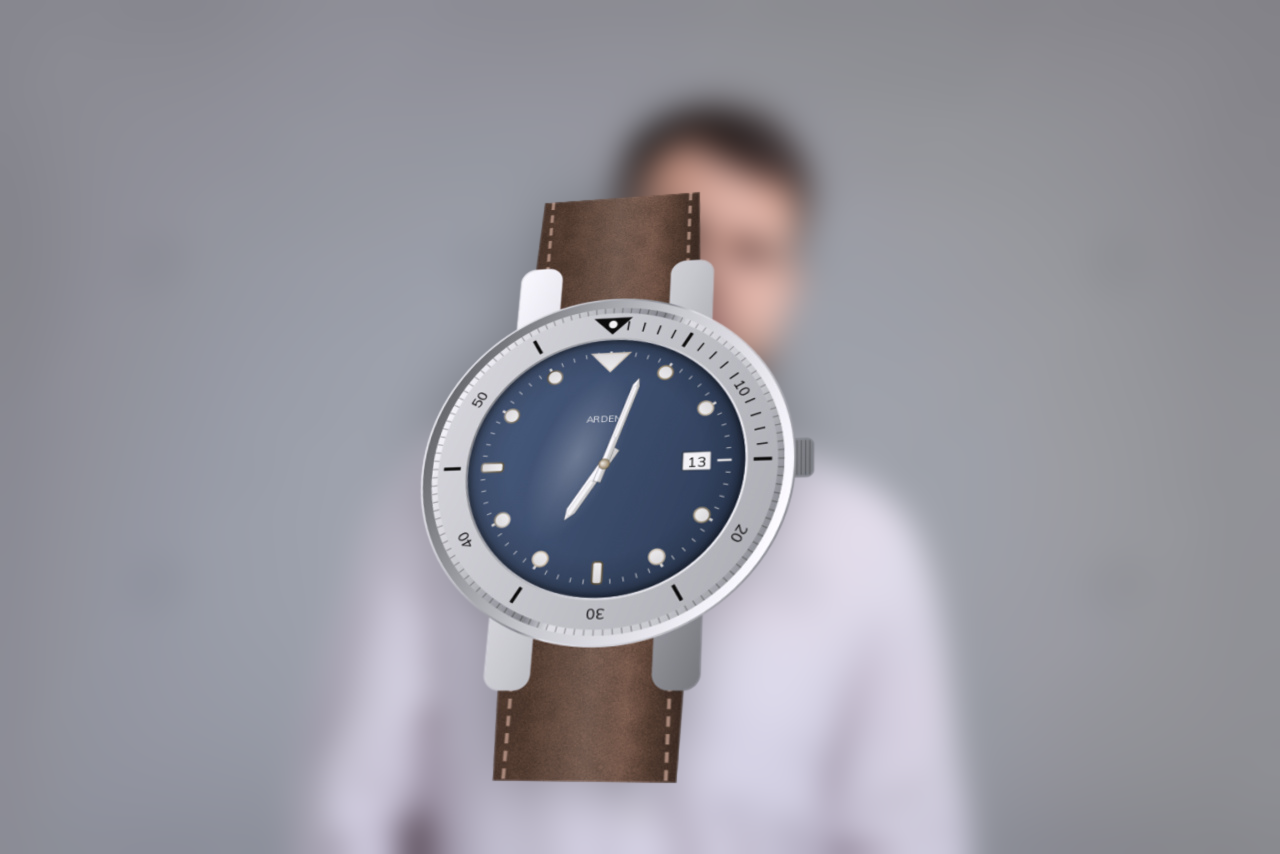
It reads {"hour": 7, "minute": 3}
